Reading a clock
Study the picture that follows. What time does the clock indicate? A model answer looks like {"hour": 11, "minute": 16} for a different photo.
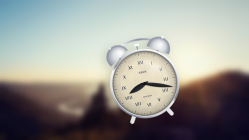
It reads {"hour": 8, "minute": 18}
